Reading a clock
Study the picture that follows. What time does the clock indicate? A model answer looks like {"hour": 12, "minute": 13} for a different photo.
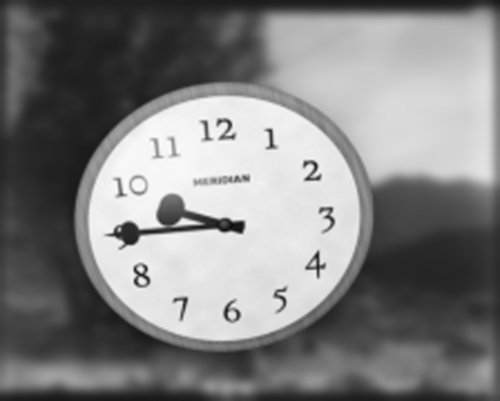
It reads {"hour": 9, "minute": 45}
